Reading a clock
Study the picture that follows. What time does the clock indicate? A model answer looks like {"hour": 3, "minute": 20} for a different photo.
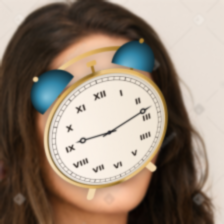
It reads {"hour": 9, "minute": 13}
